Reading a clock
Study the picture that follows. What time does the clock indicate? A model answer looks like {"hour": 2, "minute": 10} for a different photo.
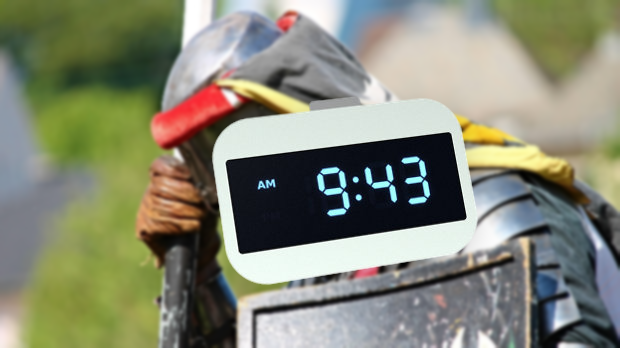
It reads {"hour": 9, "minute": 43}
